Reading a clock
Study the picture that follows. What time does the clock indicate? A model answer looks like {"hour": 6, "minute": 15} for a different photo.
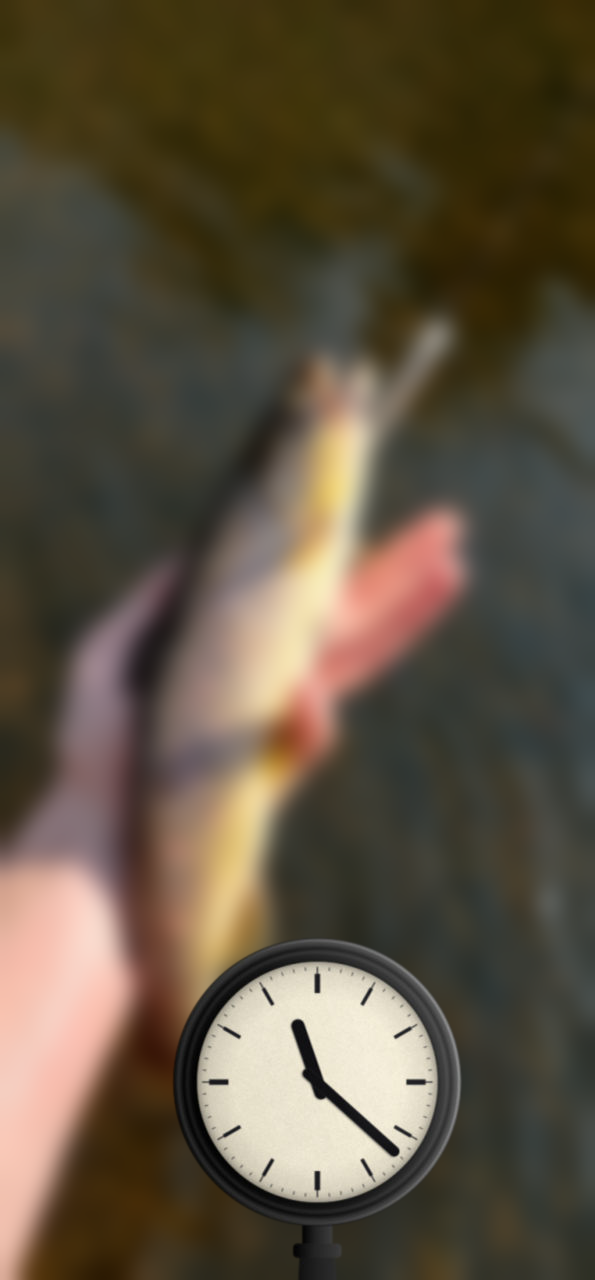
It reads {"hour": 11, "minute": 22}
